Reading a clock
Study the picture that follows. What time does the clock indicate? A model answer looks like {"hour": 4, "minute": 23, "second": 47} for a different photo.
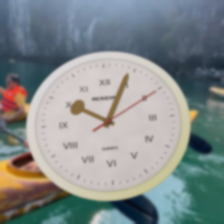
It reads {"hour": 10, "minute": 4, "second": 10}
